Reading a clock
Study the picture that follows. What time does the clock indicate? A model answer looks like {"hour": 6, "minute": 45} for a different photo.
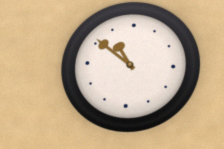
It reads {"hour": 10, "minute": 51}
